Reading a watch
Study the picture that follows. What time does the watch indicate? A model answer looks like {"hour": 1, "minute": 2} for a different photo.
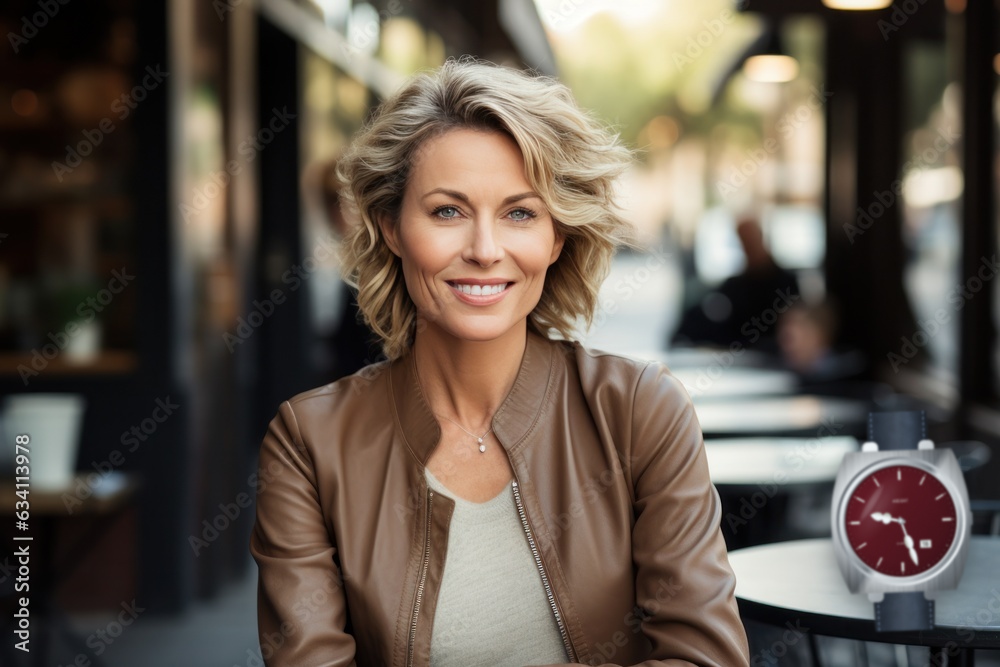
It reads {"hour": 9, "minute": 27}
